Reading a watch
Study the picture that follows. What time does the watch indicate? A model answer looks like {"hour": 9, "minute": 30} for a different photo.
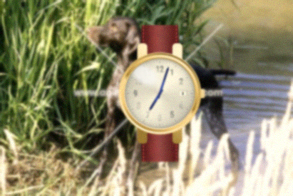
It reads {"hour": 7, "minute": 3}
